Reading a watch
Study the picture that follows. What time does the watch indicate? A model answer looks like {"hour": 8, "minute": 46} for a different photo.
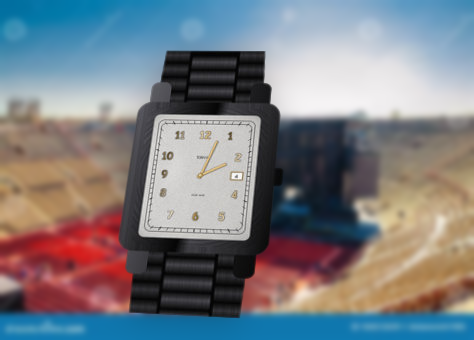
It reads {"hour": 2, "minute": 3}
